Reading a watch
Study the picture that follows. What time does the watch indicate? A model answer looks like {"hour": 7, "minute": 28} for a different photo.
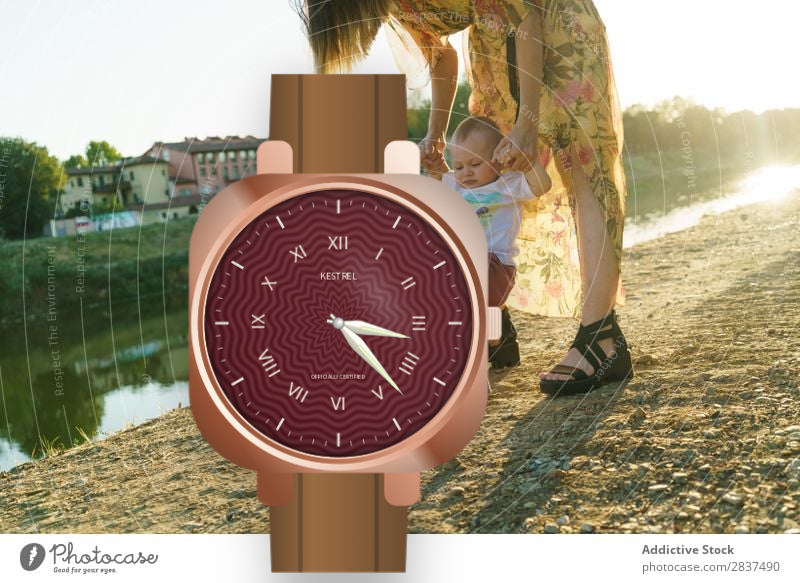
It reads {"hour": 3, "minute": 23}
